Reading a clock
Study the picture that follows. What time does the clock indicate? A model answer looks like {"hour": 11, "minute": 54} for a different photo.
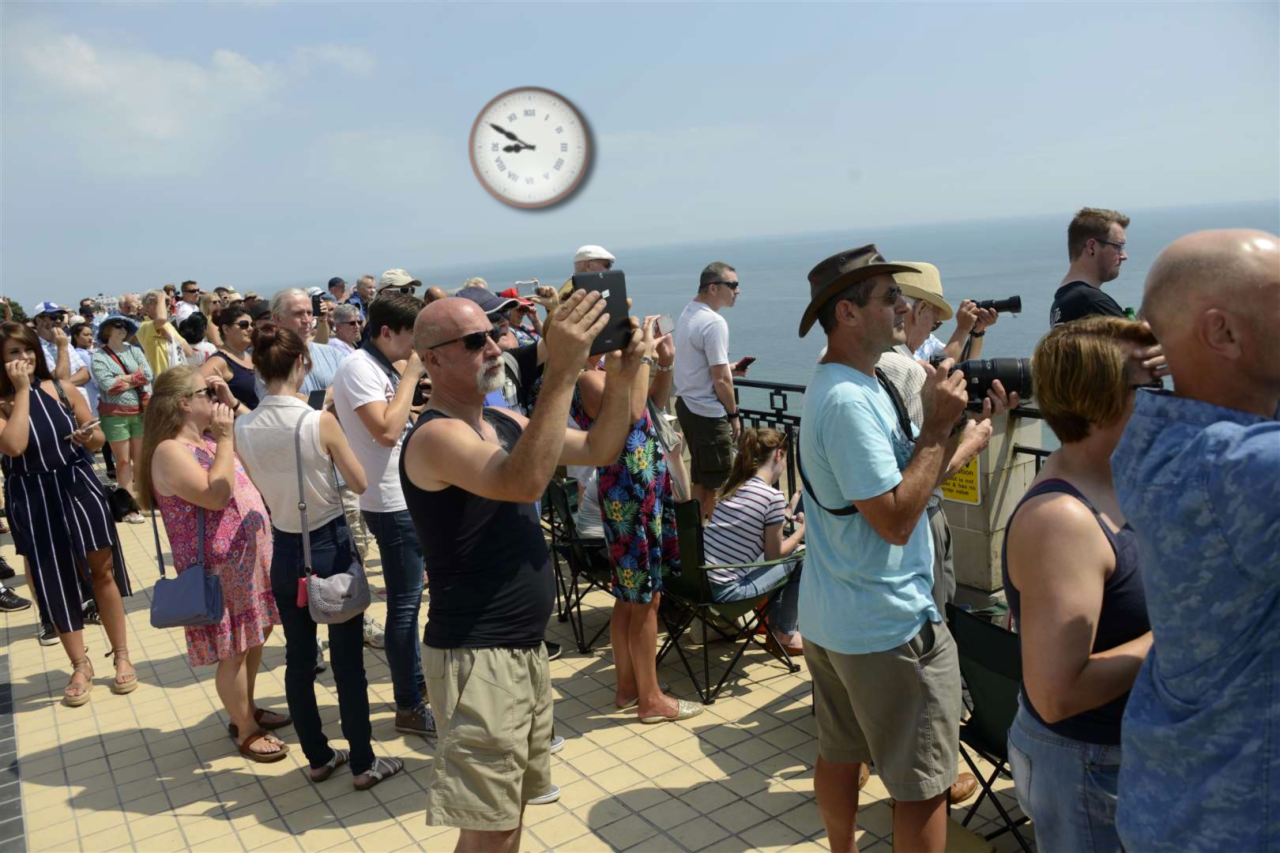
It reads {"hour": 8, "minute": 50}
